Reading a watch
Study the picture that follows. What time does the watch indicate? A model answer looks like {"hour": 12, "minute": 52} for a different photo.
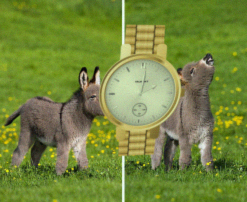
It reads {"hour": 2, "minute": 1}
